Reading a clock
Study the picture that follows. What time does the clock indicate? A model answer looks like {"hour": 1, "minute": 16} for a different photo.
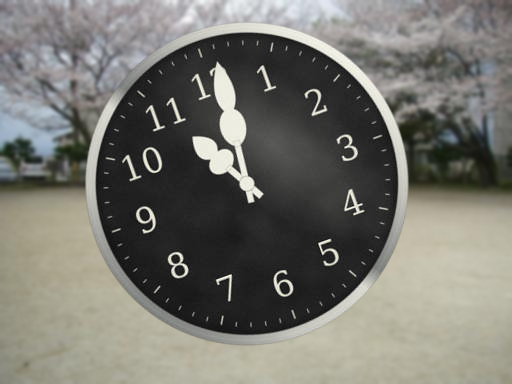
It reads {"hour": 11, "minute": 1}
